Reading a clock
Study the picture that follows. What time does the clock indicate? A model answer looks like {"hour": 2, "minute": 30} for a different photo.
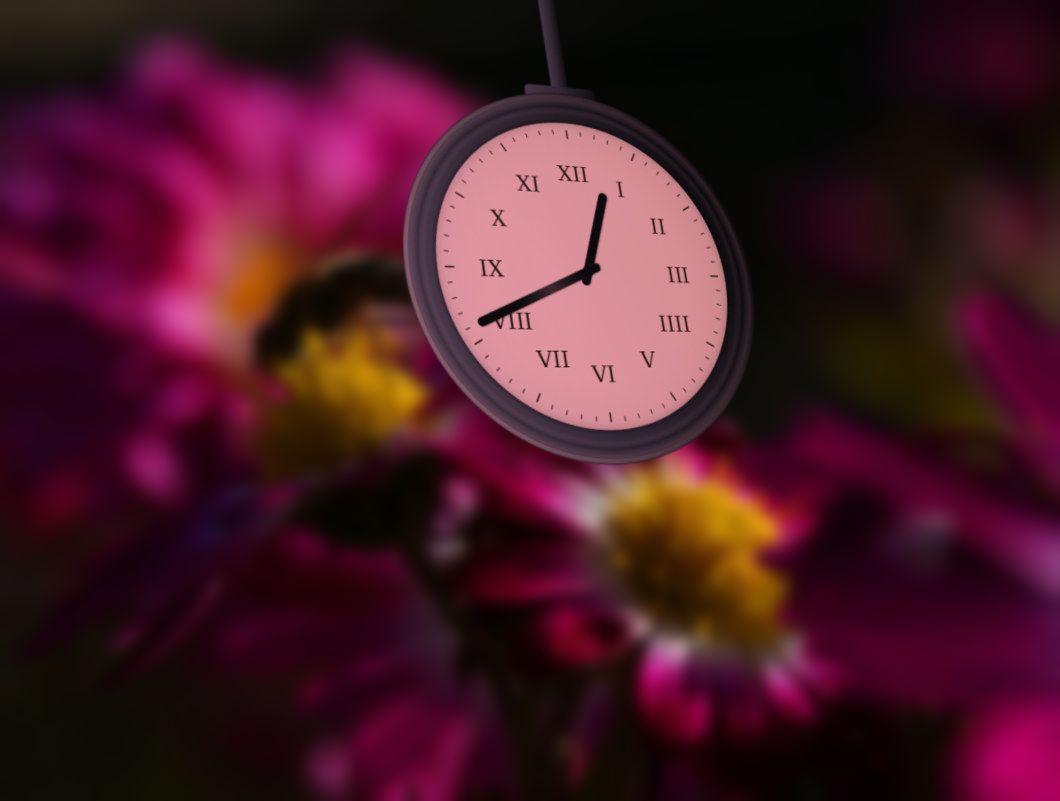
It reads {"hour": 12, "minute": 41}
